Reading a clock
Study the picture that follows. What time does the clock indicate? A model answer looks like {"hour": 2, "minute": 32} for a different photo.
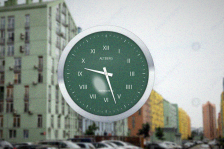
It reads {"hour": 9, "minute": 27}
